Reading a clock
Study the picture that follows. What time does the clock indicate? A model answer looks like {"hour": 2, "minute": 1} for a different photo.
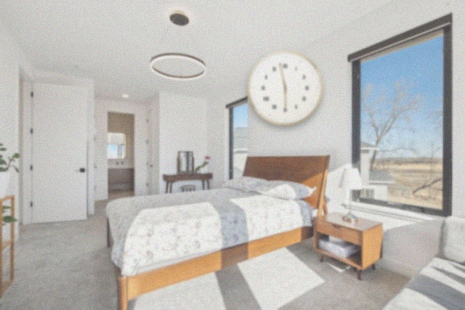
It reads {"hour": 5, "minute": 58}
